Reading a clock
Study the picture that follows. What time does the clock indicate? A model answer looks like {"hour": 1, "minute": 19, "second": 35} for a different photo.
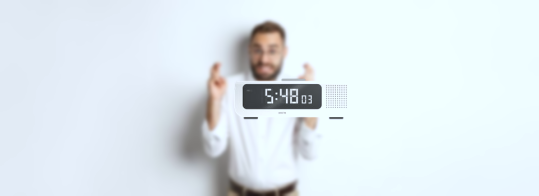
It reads {"hour": 5, "minute": 48, "second": 3}
